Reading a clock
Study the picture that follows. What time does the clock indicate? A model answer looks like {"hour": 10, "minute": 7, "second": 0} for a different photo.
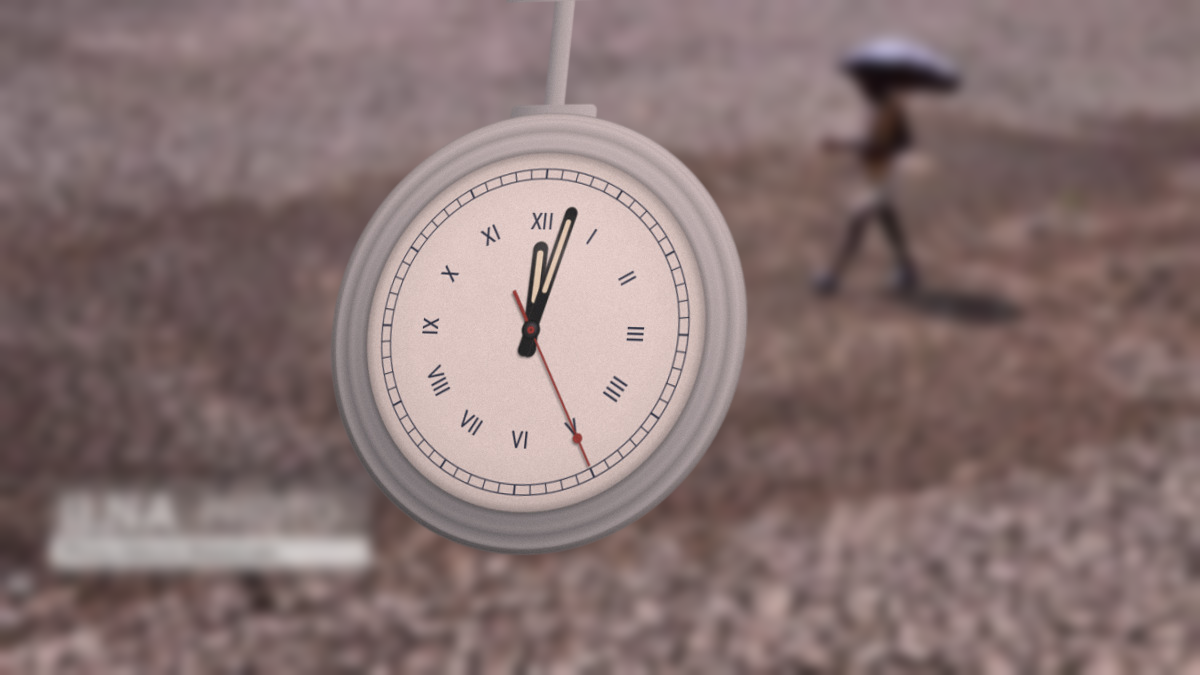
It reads {"hour": 12, "minute": 2, "second": 25}
